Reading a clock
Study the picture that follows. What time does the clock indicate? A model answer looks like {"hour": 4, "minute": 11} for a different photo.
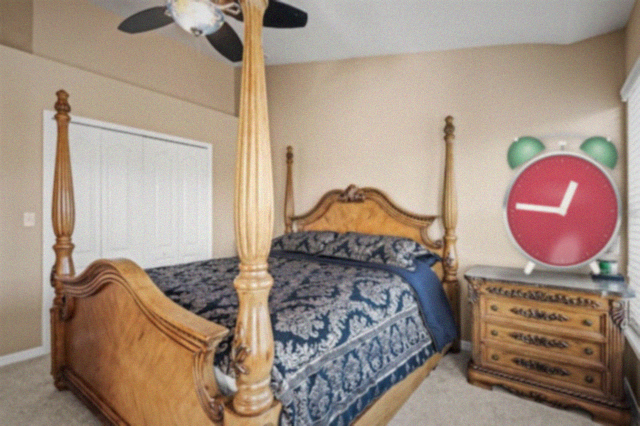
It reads {"hour": 12, "minute": 46}
